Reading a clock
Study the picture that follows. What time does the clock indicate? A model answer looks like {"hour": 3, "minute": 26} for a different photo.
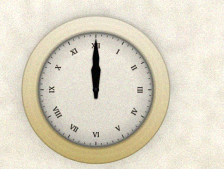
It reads {"hour": 12, "minute": 0}
